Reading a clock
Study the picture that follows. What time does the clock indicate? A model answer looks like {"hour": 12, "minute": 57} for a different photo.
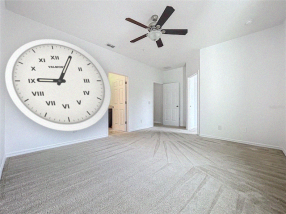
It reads {"hour": 9, "minute": 5}
